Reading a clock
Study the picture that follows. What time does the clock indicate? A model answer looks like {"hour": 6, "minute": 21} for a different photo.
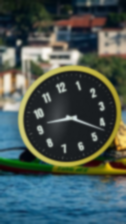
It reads {"hour": 9, "minute": 22}
